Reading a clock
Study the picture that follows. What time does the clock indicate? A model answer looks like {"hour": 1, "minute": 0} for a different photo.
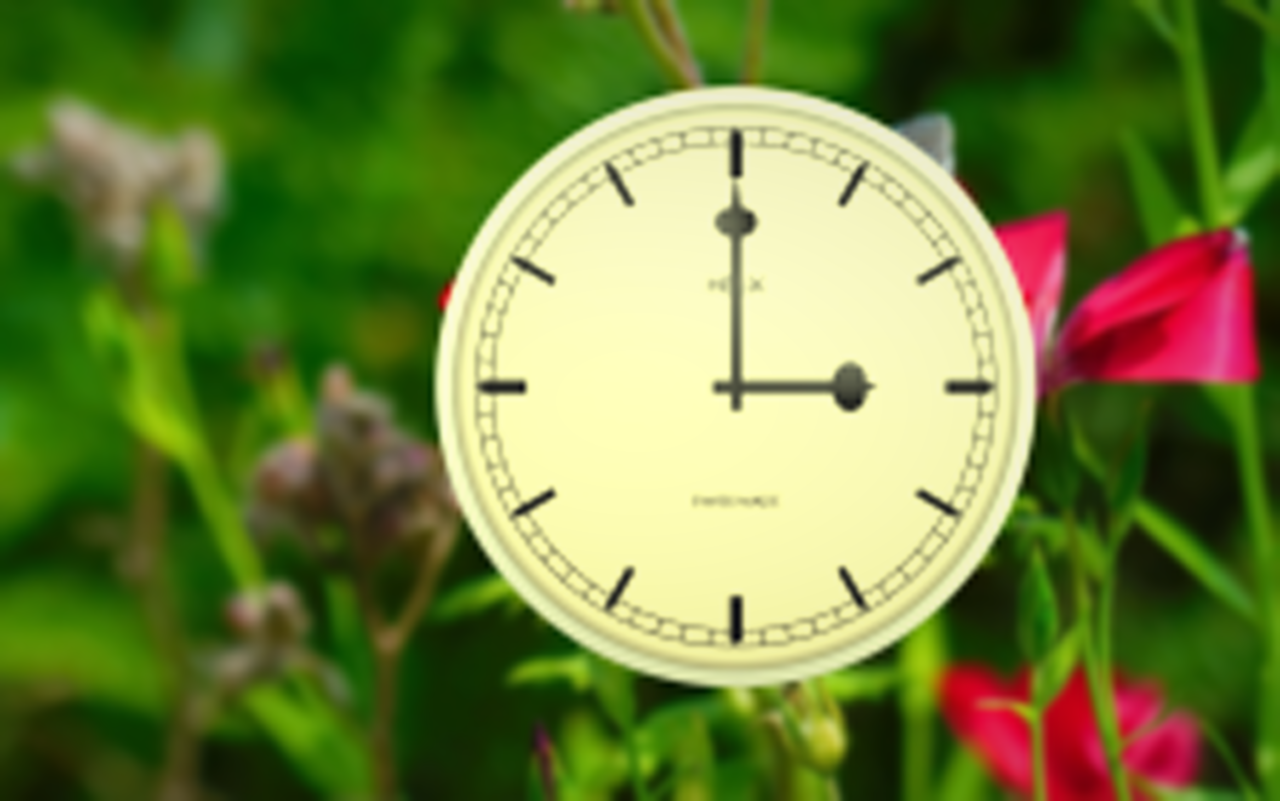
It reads {"hour": 3, "minute": 0}
